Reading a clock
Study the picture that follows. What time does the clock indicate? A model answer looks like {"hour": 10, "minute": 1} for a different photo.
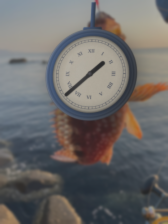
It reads {"hour": 1, "minute": 38}
